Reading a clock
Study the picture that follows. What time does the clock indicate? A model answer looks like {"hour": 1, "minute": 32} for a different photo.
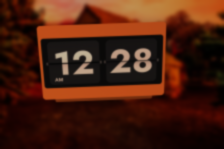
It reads {"hour": 12, "minute": 28}
